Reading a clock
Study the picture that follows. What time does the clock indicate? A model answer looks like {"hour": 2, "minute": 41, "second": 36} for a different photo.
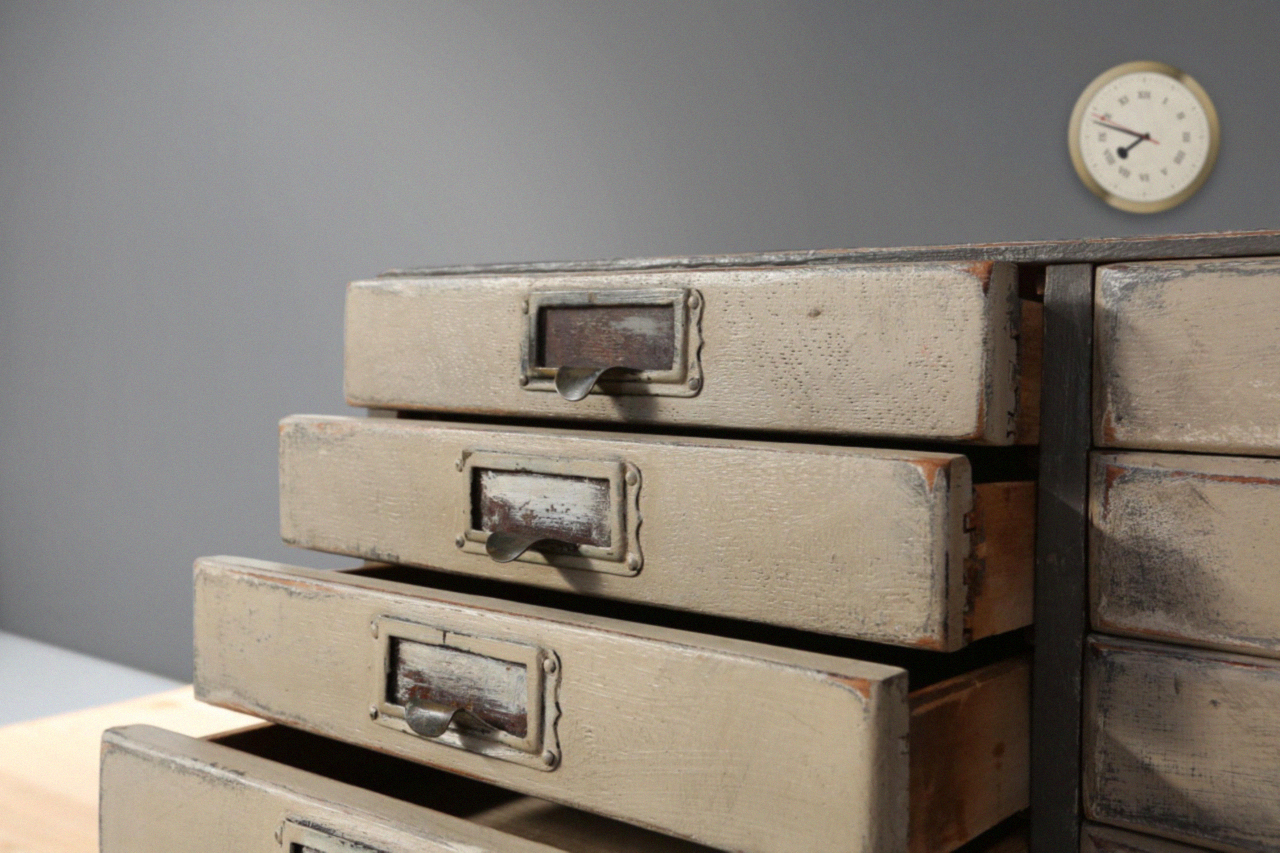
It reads {"hour": 7, "minute": 47, "second": 49}
